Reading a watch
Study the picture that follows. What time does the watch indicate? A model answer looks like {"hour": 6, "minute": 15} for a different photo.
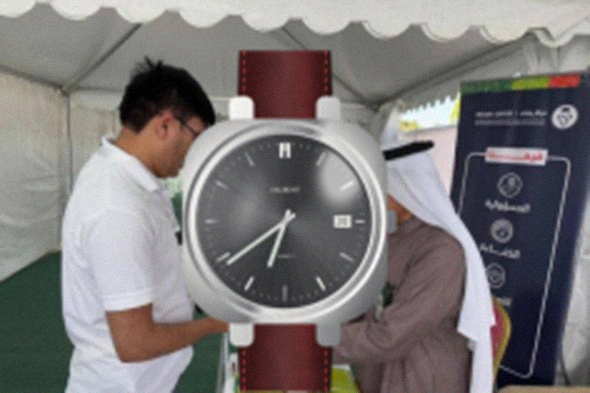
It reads {"hour": 6, "minute": 39}
